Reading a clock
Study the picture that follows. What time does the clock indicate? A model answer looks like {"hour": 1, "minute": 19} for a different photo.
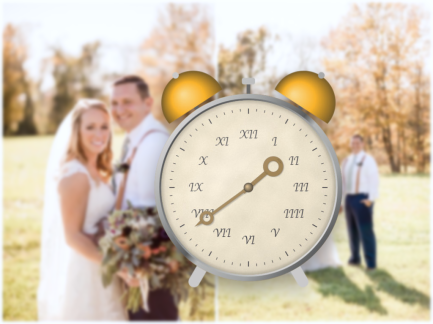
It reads {"hour": 1, "minute": 39}
